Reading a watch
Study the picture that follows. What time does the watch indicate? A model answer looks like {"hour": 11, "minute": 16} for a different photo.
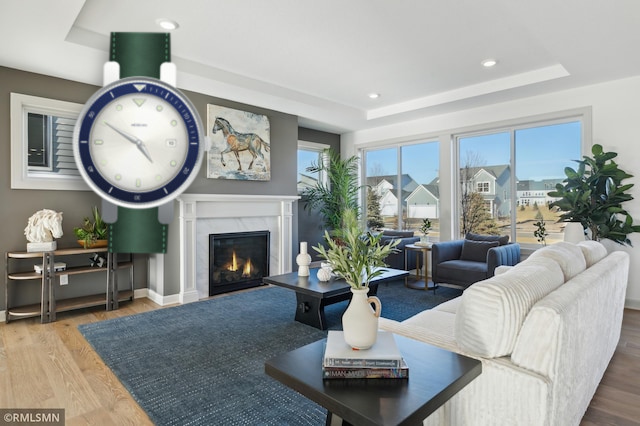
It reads {"hour": 4, "minute": 50}
